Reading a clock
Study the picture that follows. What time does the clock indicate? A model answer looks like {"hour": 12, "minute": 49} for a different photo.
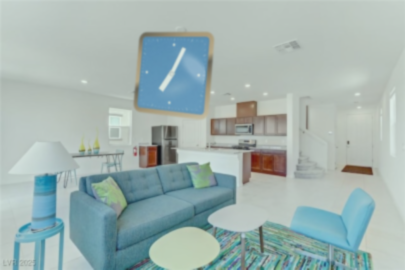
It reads {"hour": 7, "minute": 4}
